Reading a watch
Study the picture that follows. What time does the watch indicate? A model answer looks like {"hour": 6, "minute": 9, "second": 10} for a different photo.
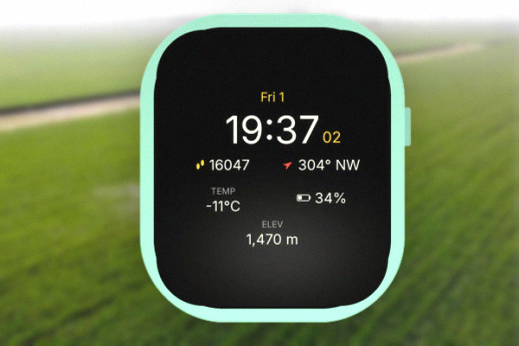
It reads {"hour": 19, "minute": 37, "second": 2}
